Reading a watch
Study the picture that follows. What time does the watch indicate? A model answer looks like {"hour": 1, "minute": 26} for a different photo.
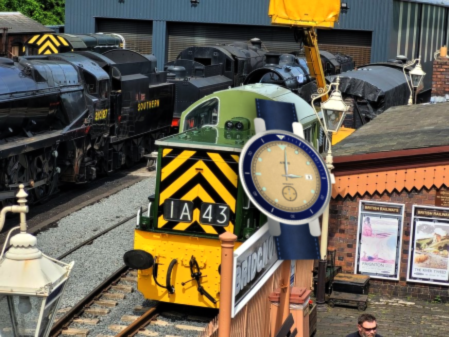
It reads {"hour": 3, "minute": 1}
